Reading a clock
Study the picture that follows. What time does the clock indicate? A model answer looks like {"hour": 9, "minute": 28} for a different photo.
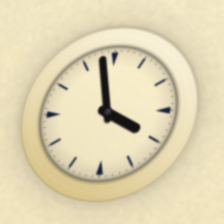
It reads {"hour": 3, "minute": 58}
